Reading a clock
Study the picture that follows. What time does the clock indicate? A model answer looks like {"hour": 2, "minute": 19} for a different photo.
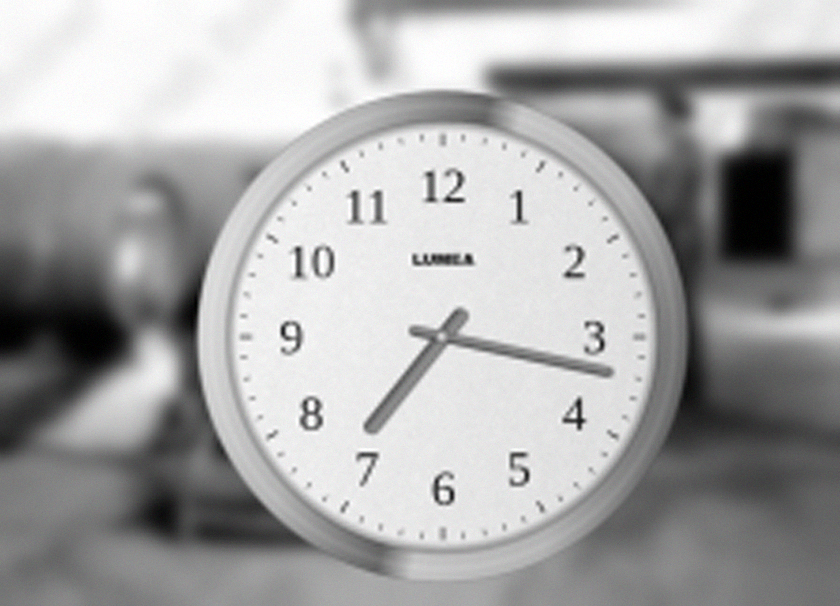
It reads {"hour": 7, "minute": 17}
